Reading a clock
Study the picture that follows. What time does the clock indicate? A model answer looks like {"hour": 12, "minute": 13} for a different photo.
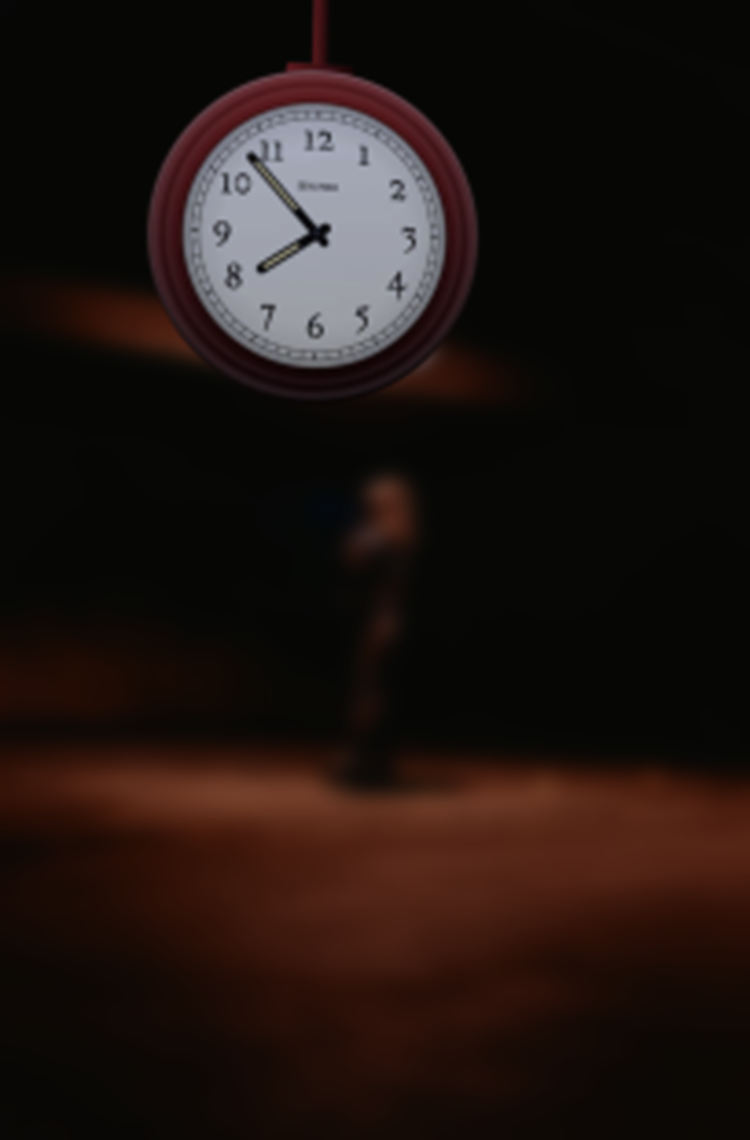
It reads {"hour": 7, "minute": 53}
